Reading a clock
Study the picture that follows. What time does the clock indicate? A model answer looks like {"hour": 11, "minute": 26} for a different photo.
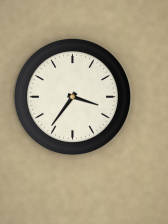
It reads {"hour": 3, "minute": 36}
